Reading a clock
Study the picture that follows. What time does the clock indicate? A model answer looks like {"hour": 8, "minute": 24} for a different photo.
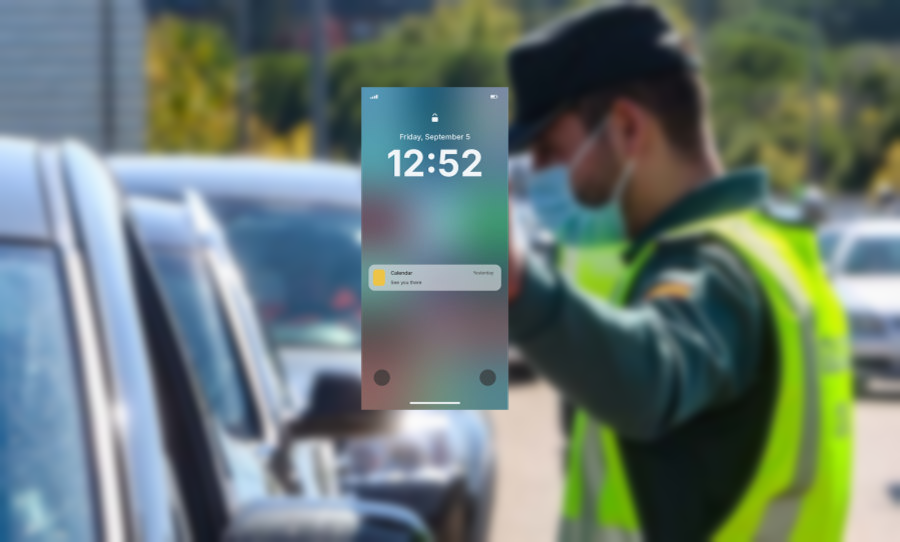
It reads {"hour": 12, "minute": 52}
